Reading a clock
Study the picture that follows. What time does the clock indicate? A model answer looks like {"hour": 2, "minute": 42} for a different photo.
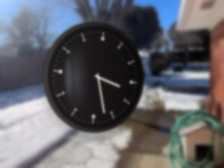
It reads {"hour": 3, "minute": 27}
